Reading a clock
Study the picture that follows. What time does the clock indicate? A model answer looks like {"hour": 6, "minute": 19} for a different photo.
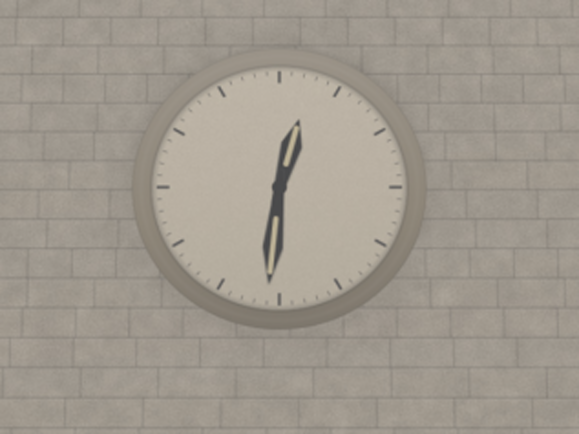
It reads {"hour": 12, "minute": 31}
